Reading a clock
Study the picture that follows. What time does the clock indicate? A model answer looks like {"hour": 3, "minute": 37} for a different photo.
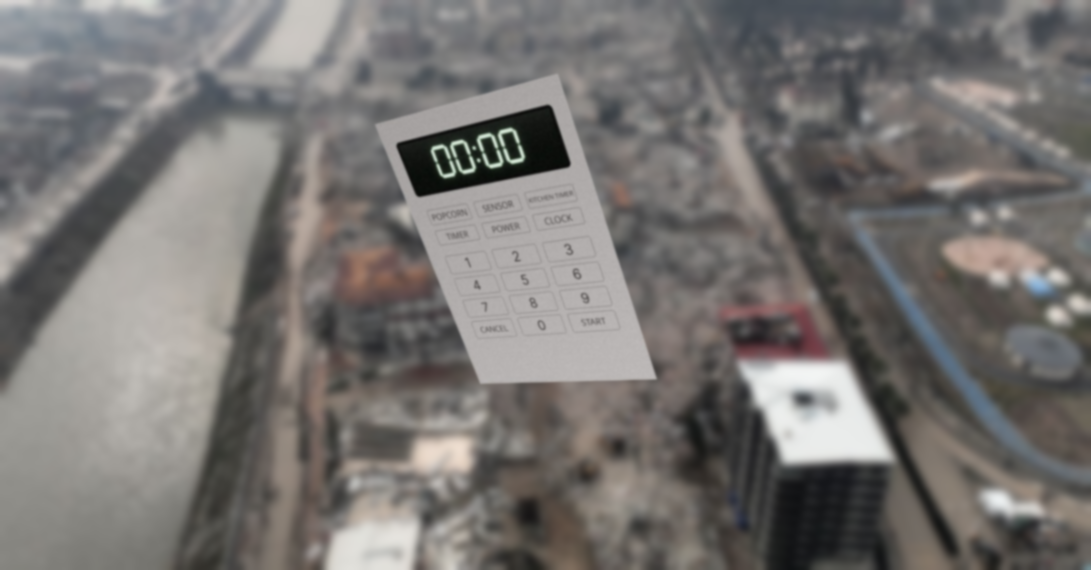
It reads {"hour": 0, "minute": 0}
